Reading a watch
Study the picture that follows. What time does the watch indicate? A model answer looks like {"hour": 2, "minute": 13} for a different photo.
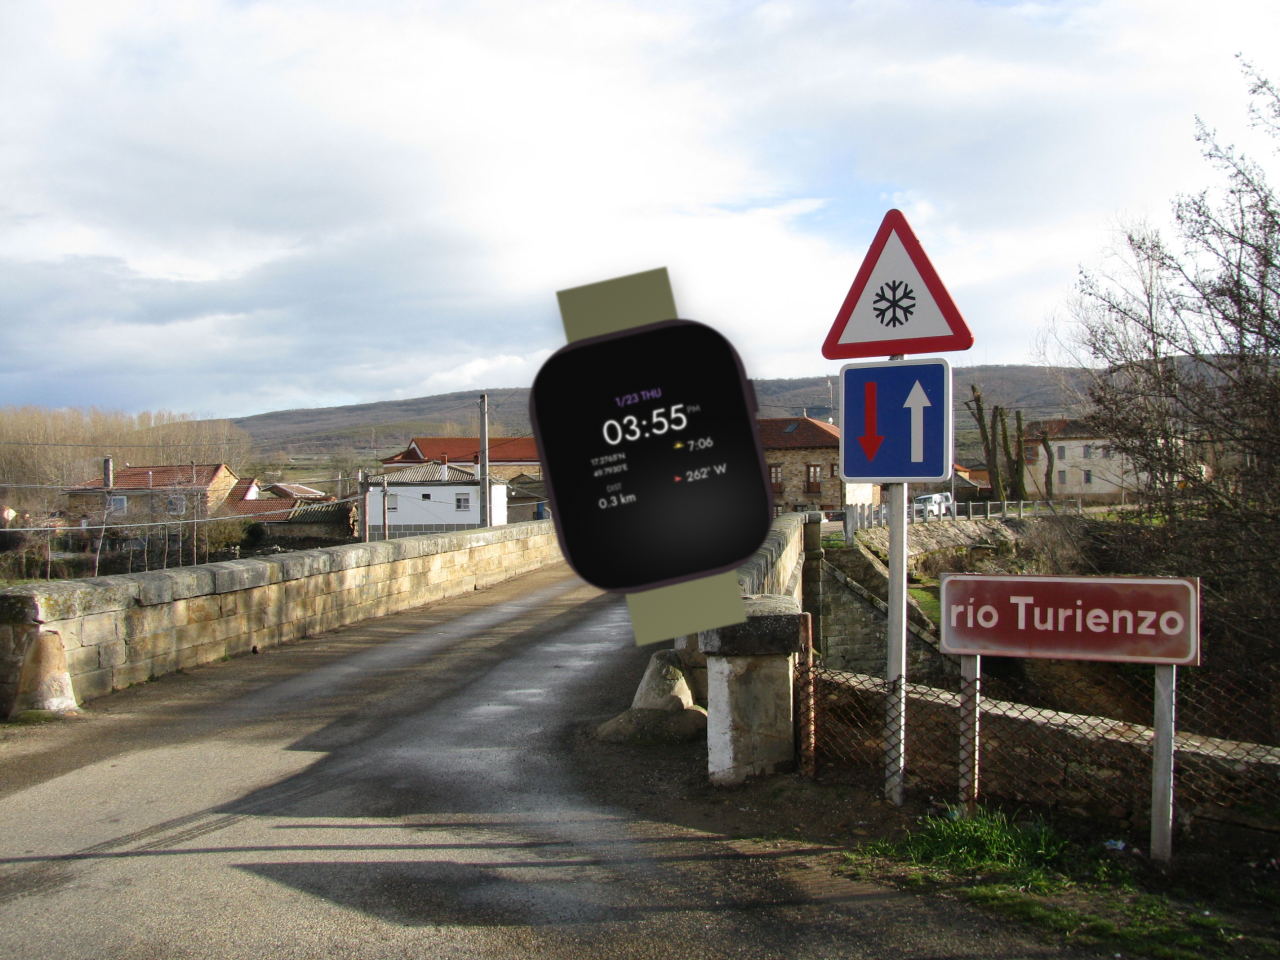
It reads {"hour": 3, "minute": 55}
